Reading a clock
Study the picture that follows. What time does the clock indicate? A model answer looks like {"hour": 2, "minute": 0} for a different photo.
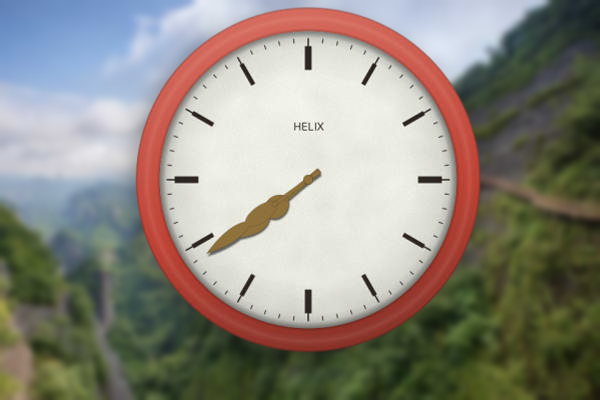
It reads {"hour": 7, "minute": 39}
